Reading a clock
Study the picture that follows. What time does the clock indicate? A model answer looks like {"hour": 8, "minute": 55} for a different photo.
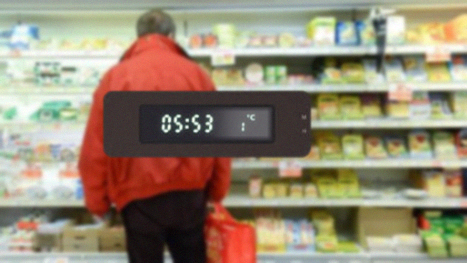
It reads {"hour": 5, "minute": 53}
